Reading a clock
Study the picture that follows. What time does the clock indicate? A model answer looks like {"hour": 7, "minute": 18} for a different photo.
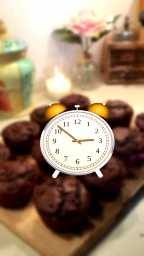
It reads {"hour": 2, "minute": 52}
